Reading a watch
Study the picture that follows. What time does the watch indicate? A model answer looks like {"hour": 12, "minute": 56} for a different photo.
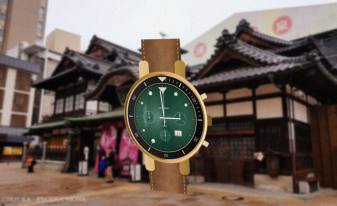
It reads {"hour": 2, "minute": 59}
